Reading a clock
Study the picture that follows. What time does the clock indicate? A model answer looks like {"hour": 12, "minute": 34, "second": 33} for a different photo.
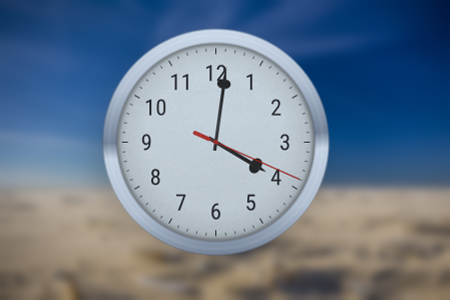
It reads {"hour": 4, "minute": 1, "second": 19}
